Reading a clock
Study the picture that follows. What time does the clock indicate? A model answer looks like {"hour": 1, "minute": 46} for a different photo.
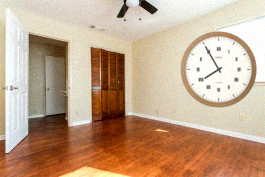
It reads {"hour": 7, "minute": 55}
